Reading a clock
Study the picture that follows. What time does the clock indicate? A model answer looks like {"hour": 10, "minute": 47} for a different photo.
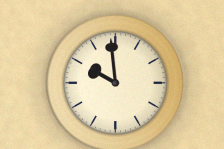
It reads {"hour": 9, "minute": 59}
